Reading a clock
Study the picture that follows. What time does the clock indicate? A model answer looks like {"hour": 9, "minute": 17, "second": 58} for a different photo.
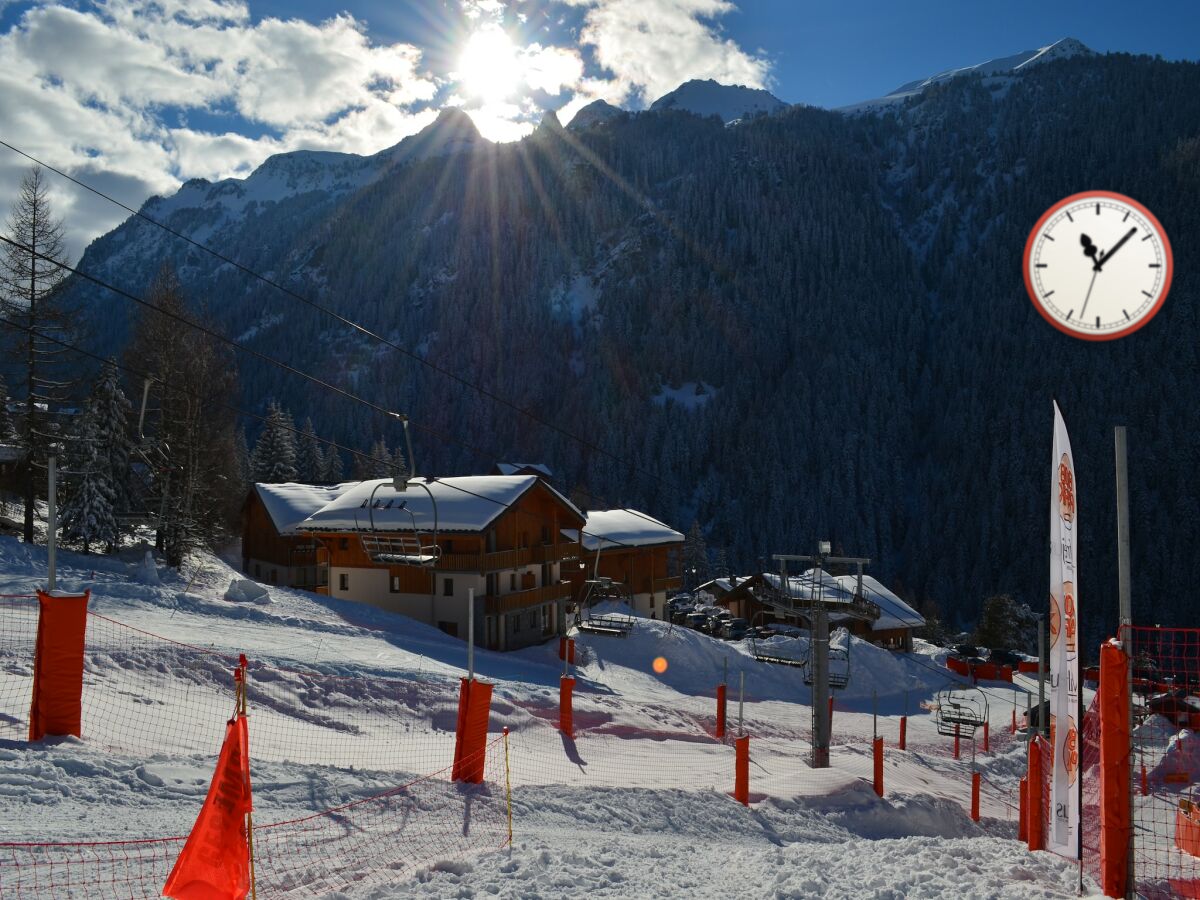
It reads {"hour": 11, "minute": 7, "second": 33}
